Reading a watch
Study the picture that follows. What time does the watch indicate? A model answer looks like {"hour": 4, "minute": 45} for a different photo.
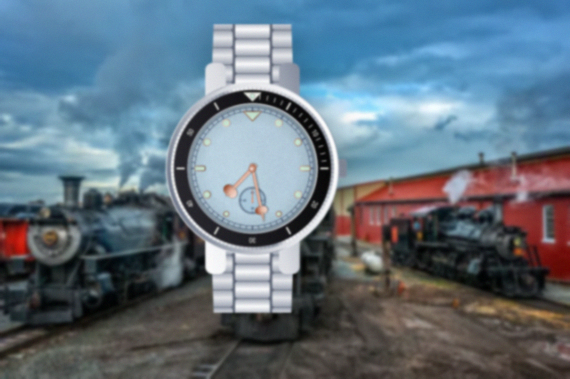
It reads {"hour": 7, "minute": 28}
